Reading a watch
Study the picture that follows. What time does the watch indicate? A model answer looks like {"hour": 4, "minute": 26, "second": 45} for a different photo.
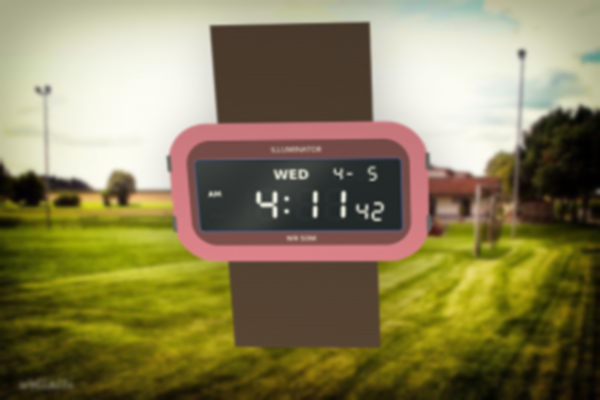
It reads {"hour": 4, "minute": 11, "second": 42}
